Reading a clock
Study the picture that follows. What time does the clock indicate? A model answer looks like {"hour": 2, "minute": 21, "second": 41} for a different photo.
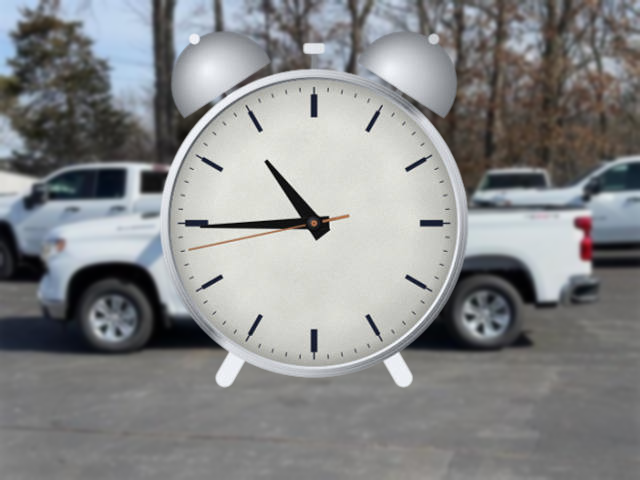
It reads {"hour": 10, "minute": 44, "second": 43}
